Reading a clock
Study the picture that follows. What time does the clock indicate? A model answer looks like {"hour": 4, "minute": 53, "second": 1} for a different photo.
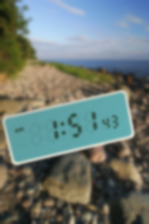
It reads {"hour": 1, "minute": 51, "second": 43}
